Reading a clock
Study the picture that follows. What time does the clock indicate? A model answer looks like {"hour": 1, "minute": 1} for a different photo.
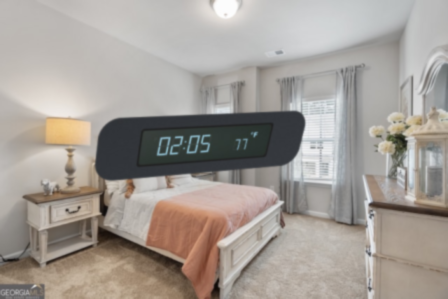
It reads {"hour": 2, "minute": 5}
